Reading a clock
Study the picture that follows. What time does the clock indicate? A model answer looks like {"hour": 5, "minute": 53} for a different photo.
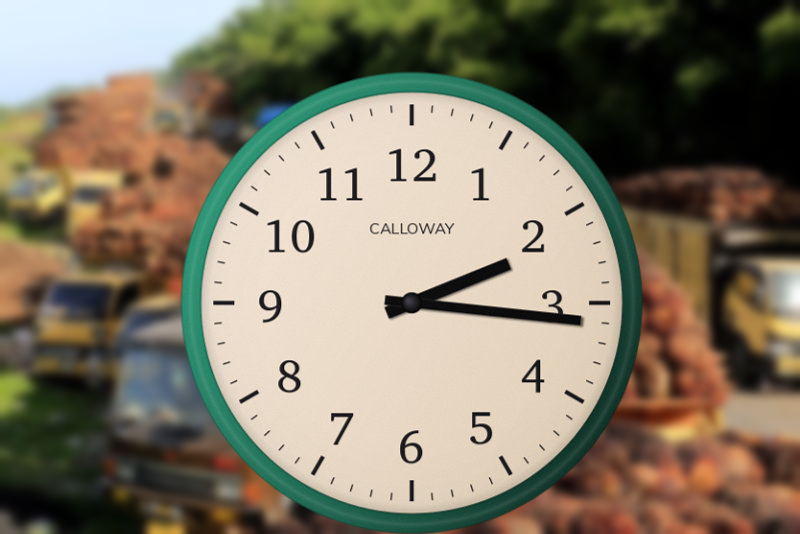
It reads {"hour": 2, "minute": 16}
